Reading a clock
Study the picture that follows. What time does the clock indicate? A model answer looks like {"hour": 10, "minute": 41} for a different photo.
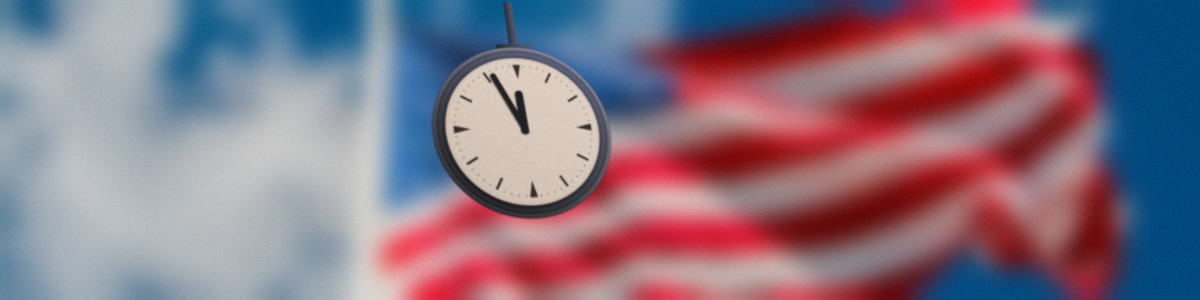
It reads {"hour": 11, "minute": 56}
